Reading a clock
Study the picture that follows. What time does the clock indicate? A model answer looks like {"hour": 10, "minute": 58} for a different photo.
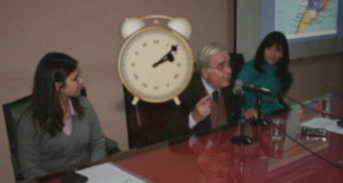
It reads {"hour": 2, "minute": 8}
